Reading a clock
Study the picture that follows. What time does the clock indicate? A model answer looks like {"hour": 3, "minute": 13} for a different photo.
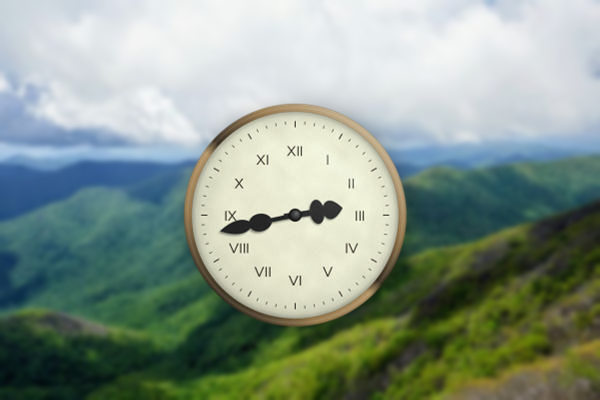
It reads {"hour": 2, "minute": 43}
